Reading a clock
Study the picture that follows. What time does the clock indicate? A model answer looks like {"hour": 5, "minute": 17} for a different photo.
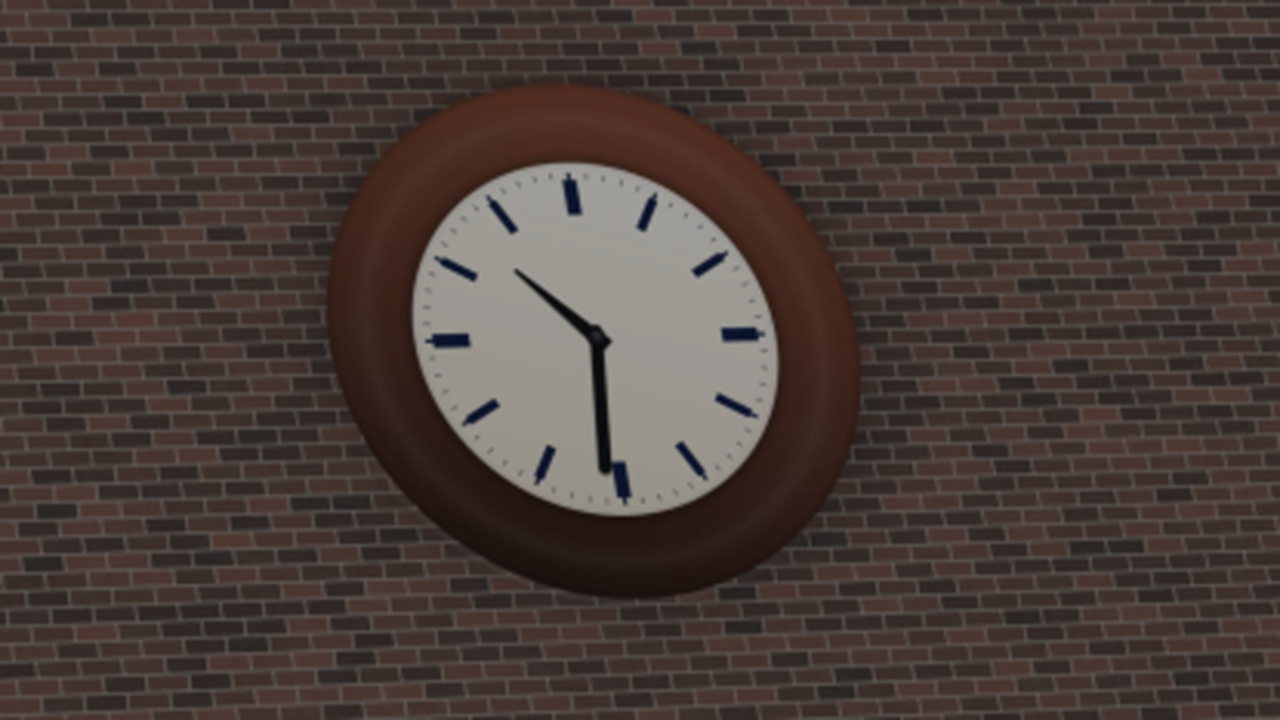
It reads {"hour": 10, "minute": 31}
